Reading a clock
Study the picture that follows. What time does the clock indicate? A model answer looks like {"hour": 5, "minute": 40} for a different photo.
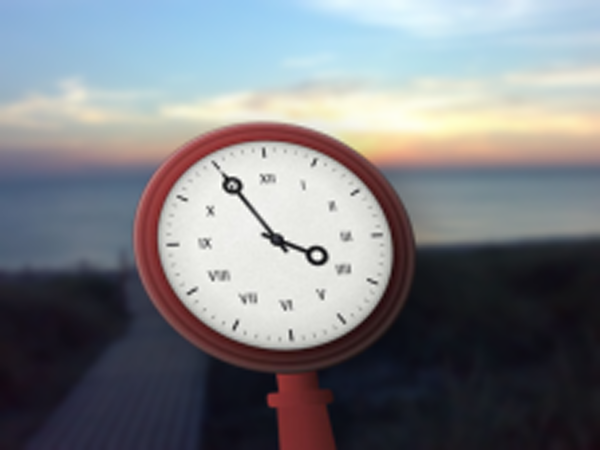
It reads {"hour": 3, "minute": 55}
